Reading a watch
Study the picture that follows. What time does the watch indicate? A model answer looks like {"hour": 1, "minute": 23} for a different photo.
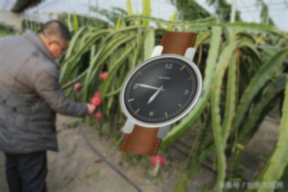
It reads {"hour": 6, "minute": 46}
